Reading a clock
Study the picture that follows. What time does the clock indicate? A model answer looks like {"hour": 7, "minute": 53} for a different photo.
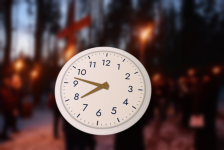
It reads {"hour": 7, "minute": 47}
